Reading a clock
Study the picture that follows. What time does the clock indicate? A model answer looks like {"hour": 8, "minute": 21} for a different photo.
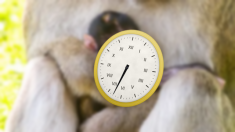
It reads {"hour": 6, "minute": 33}
